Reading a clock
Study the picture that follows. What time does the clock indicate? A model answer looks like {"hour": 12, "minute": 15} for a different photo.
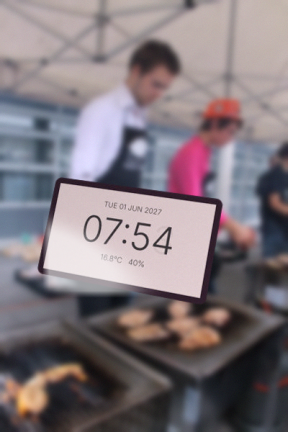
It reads {"hour": 7, "minute": 54}
